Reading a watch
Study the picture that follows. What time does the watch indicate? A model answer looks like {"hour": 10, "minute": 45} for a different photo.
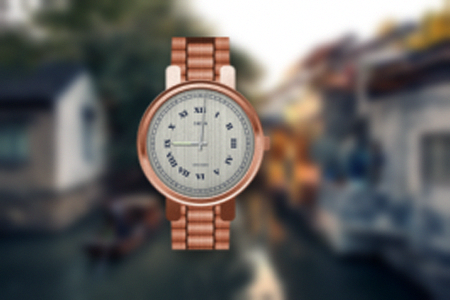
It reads {"hour": 9, "minute": 1}
